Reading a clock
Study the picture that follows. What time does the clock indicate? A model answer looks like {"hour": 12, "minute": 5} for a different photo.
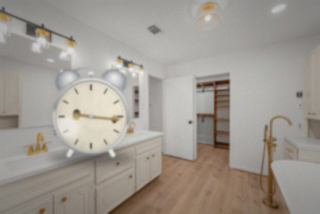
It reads {"hour": 9, "minute": 16}
